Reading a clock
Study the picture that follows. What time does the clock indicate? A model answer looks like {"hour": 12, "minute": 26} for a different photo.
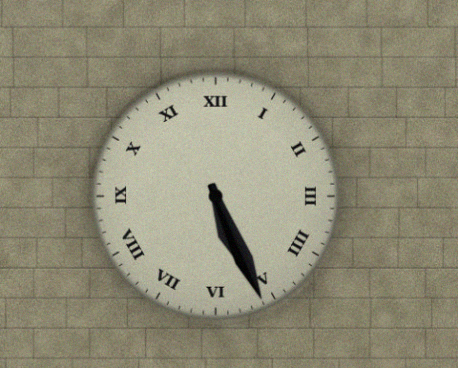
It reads {"hour": 5, "minute": 26}
